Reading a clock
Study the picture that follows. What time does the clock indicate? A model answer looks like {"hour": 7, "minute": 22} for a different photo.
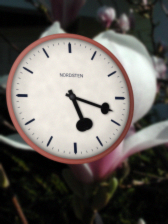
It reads {"hour": 5, "minute": 18}
